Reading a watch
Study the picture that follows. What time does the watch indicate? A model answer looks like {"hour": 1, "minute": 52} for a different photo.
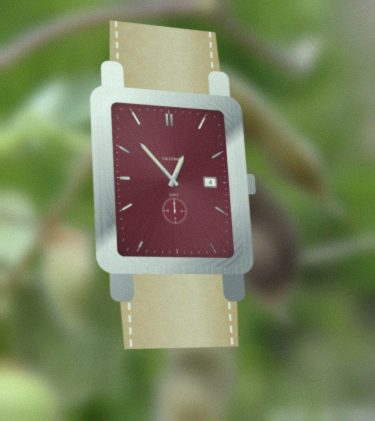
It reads {"hour": 12, "minute": 53}
